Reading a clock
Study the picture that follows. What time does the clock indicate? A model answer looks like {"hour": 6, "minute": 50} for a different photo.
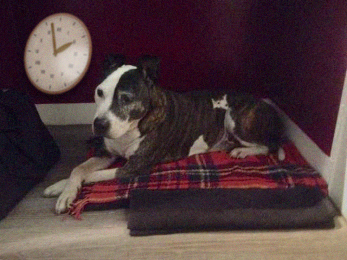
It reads {"hour": 1, "minute": 57}
